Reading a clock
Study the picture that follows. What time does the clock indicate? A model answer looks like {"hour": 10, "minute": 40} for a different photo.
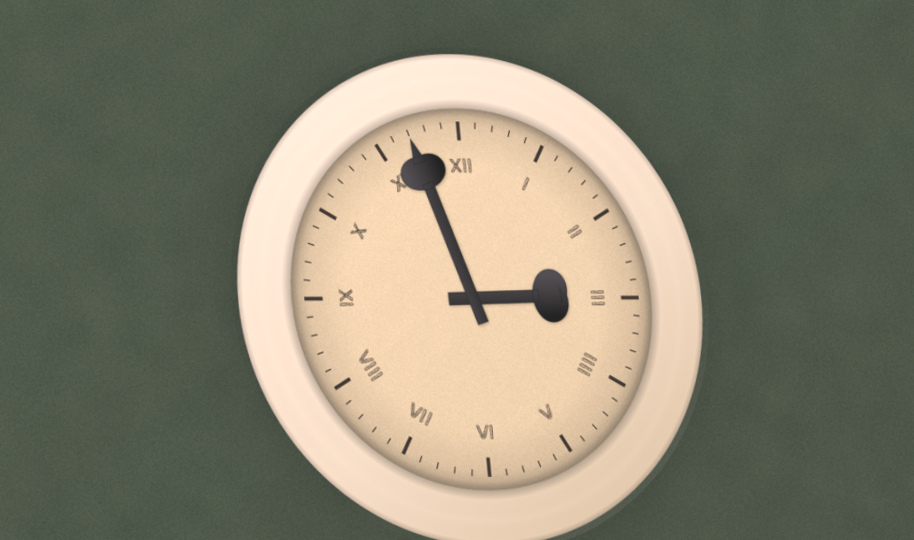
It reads {"hour": 2, "minute": 57}
